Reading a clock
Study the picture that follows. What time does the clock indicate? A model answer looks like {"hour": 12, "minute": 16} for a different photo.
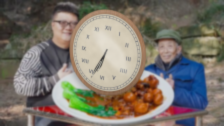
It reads {"hour": 6, "minute": 34}
